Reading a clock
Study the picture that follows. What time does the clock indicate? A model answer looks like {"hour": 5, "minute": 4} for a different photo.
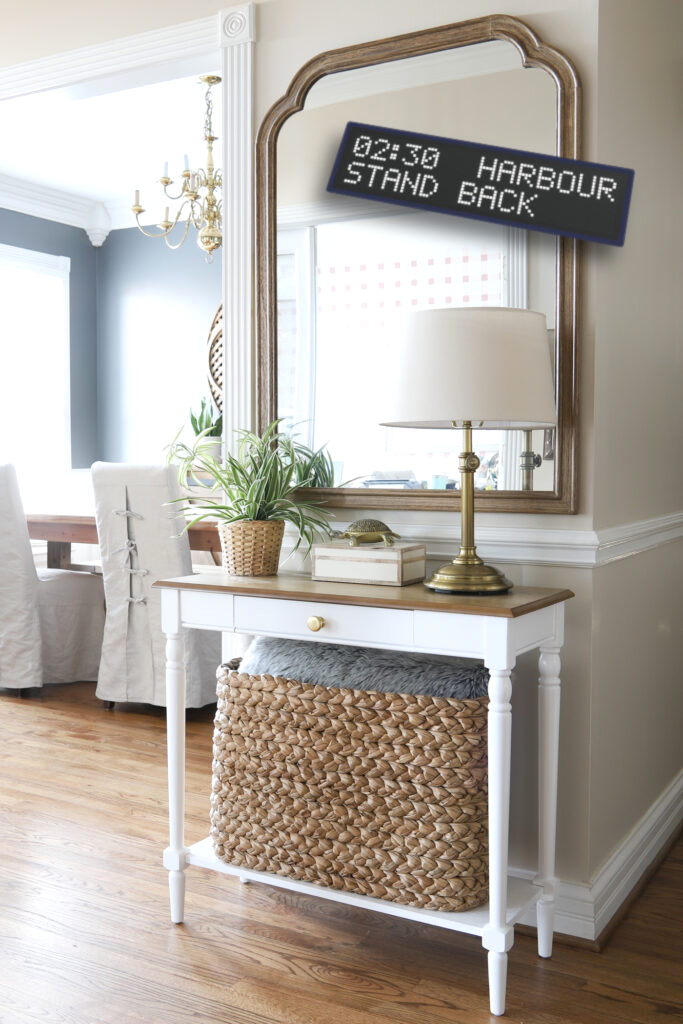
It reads {"hour": 2, "minute": 30}
